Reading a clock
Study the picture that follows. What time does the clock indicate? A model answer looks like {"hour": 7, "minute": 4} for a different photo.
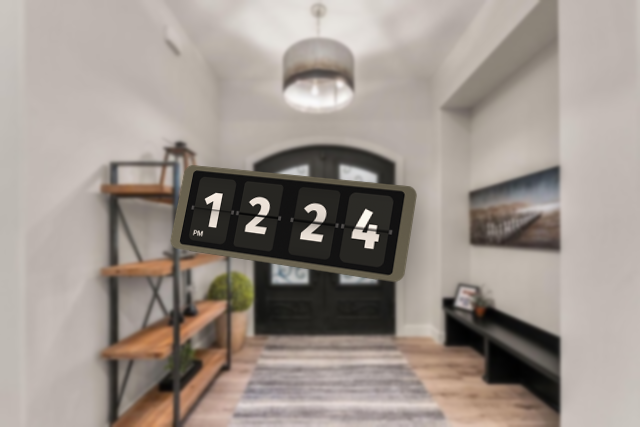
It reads {"hour": 12, "minute": 24}
